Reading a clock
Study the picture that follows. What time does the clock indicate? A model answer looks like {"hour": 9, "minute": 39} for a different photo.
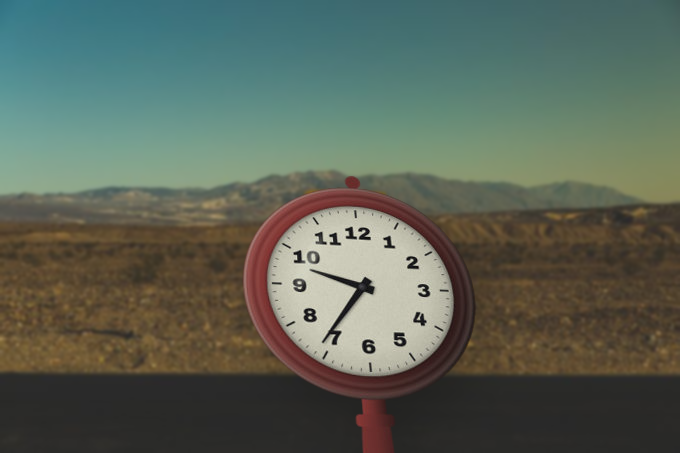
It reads {"hour": 9, "minute": 36}
